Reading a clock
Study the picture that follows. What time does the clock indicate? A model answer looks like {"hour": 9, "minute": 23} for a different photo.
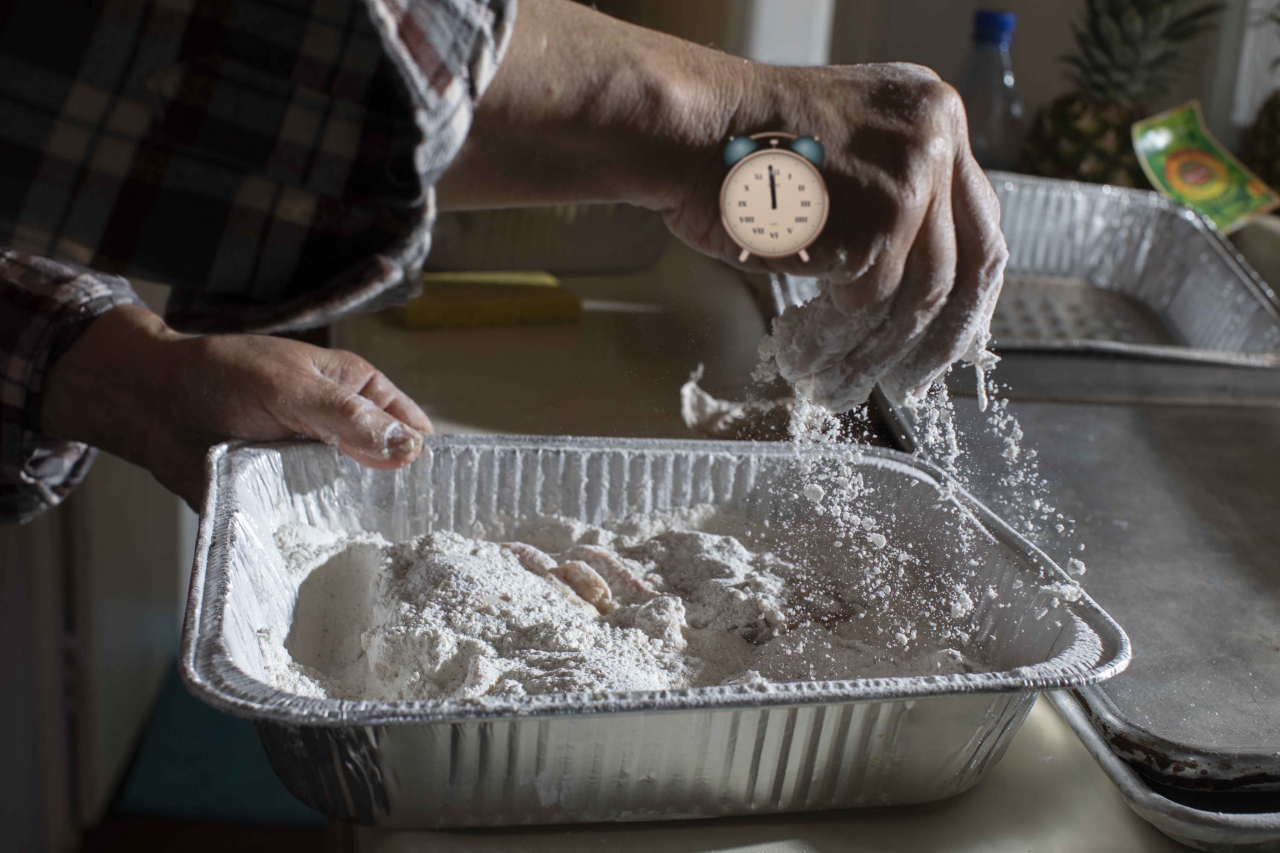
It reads {"hour": 11, "minute": 59}
